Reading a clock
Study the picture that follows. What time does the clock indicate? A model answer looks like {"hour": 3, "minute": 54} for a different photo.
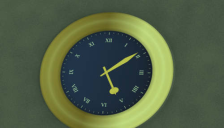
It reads {"hour": 5, "minute": 9}
